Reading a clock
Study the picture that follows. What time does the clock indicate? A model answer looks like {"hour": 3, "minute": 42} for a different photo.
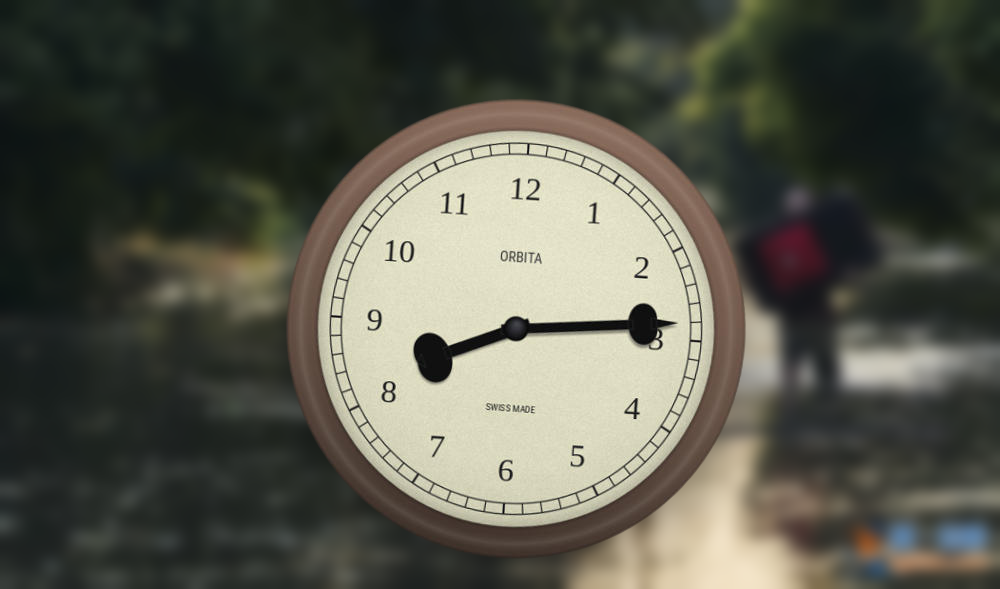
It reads {"hour": 8, "minute": 14}
